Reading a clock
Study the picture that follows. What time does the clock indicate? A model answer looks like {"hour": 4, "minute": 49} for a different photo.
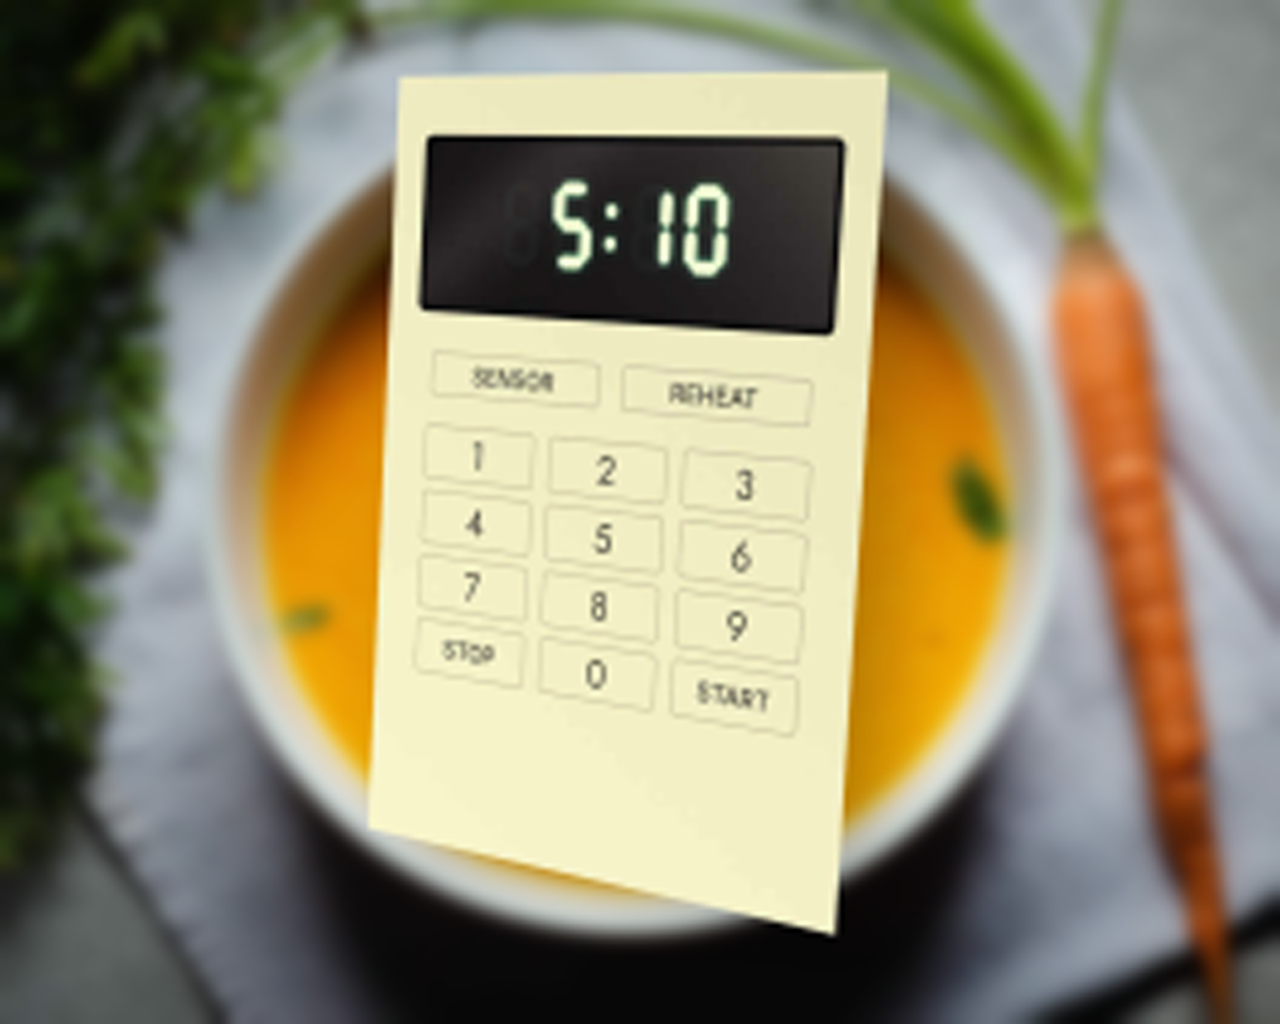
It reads {"hour": 5, "minute": 10}
